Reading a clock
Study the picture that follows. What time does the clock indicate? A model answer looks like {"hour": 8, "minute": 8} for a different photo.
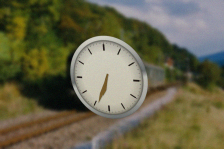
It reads {"hour": 6, "minute": 34}
